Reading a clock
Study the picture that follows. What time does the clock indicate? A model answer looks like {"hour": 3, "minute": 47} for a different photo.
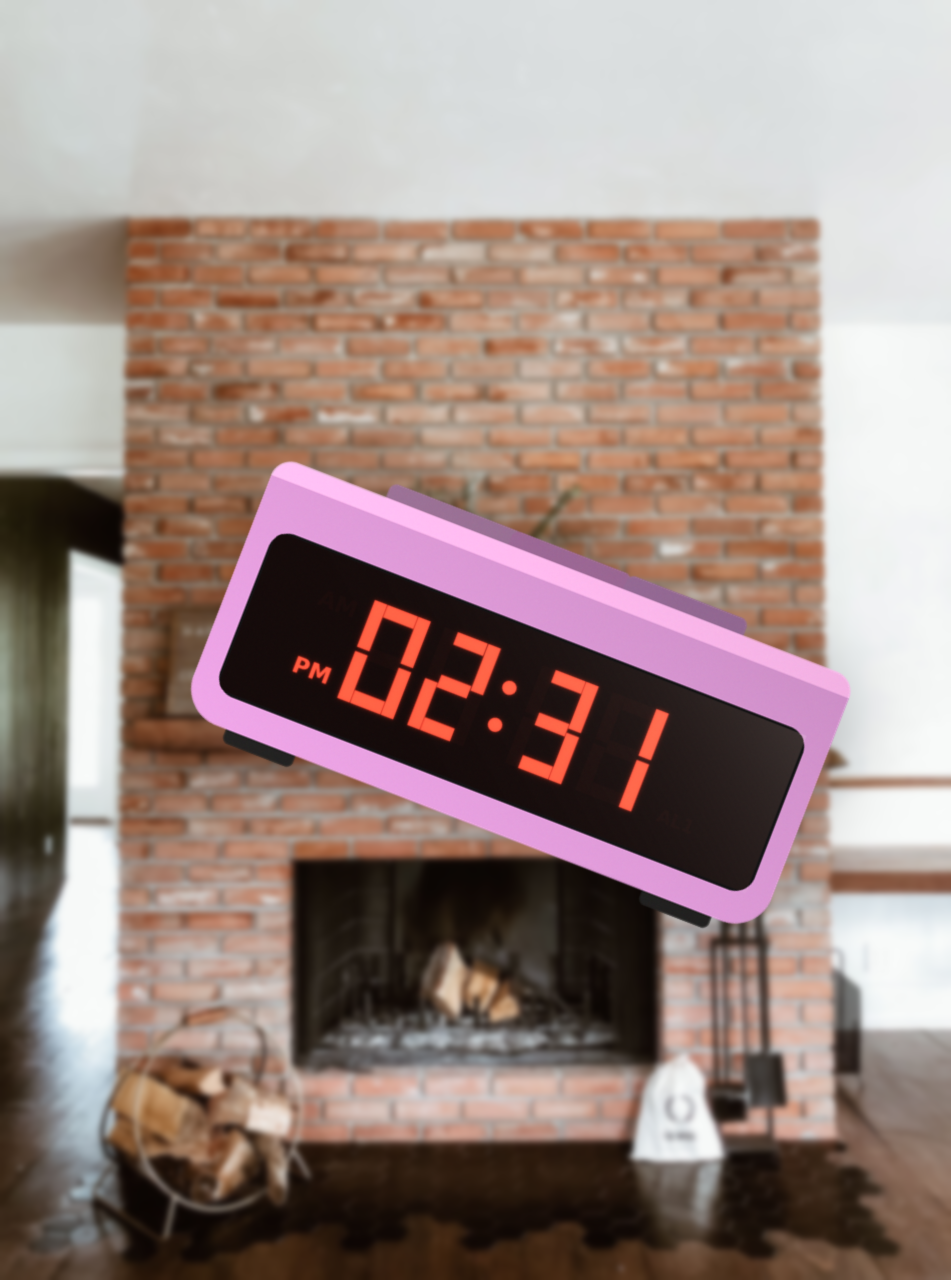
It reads {"hour": 2, "minute": 31}
